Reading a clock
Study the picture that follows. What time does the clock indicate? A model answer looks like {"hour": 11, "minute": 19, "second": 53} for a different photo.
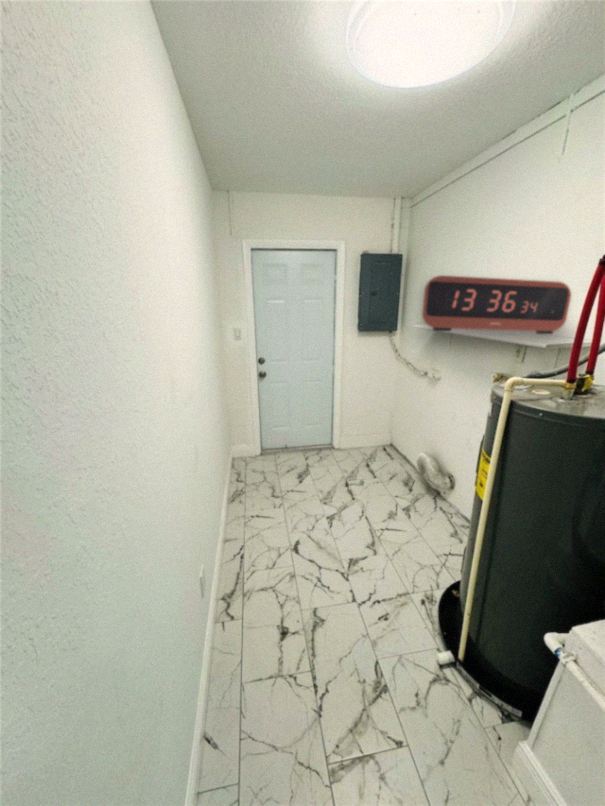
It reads {"hour": 13, "minute": 36, "second": 34}
